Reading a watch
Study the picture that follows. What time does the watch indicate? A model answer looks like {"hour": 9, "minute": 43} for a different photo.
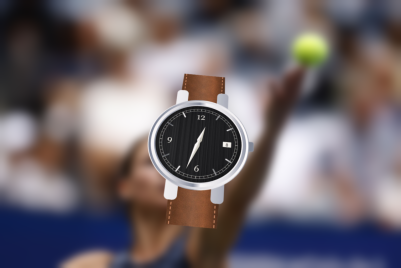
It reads {"hour": 12, "minute": 33}
